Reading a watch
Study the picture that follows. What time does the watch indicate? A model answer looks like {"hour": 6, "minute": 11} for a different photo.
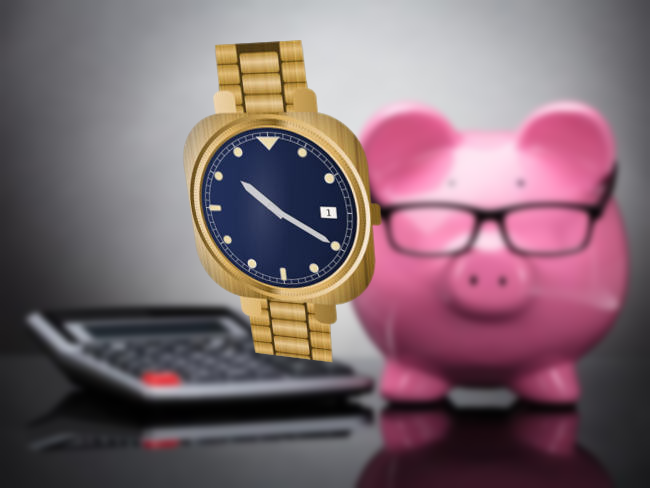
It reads {"hour": 10, "minute": 20}
